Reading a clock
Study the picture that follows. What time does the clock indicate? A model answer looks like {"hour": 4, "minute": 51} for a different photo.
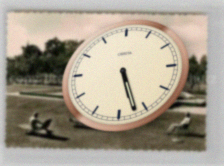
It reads {"hour": 5, "minute": 27}
